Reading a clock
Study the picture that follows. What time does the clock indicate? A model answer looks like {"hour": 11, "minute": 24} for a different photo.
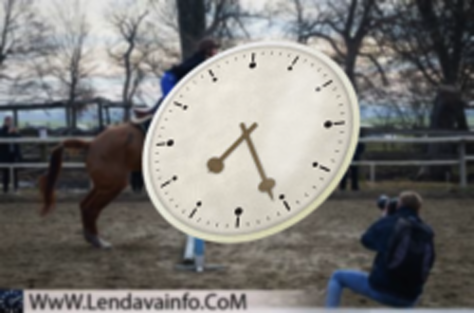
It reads {"hour": 7, "minute": 26}
